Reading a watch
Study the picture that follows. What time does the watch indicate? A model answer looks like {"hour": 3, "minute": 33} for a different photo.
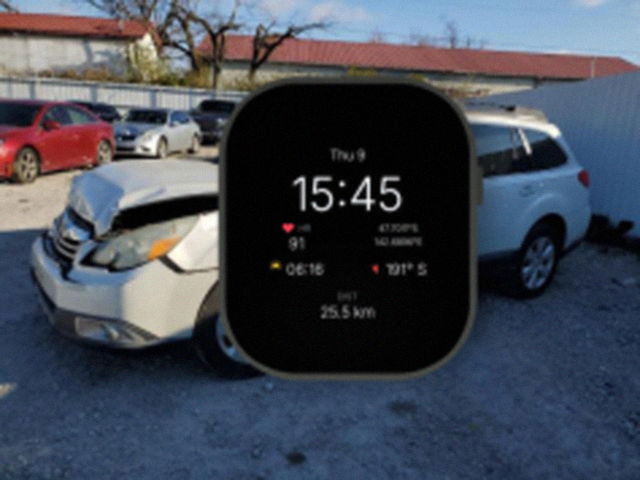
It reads {"hour": 15, "minute": 45}
